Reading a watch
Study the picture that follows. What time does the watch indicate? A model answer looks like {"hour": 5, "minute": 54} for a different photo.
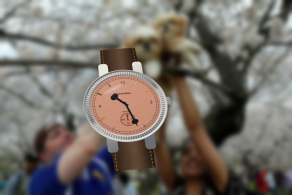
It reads {"hour": 10, "minute": 27}
